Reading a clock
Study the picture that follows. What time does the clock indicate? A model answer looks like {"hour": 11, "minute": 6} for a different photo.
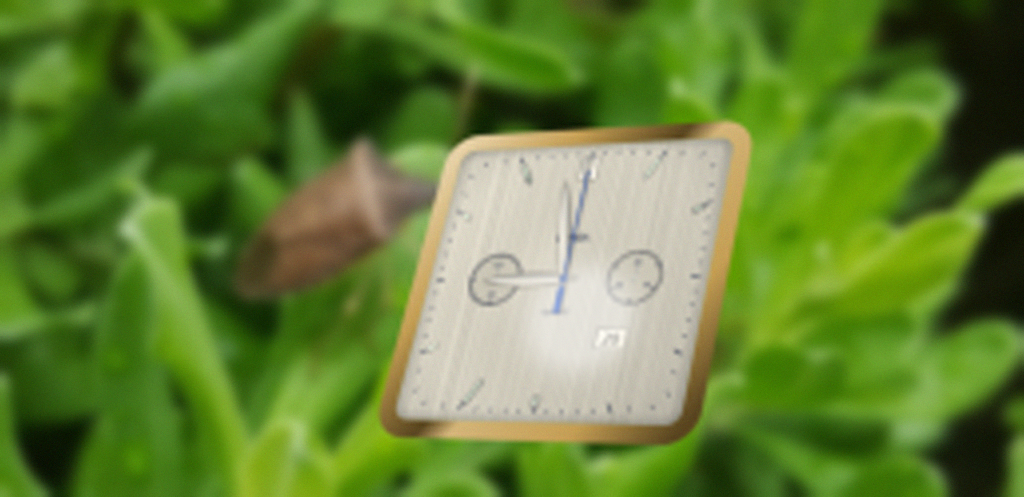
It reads {"hour": 8, "minute": 58}
